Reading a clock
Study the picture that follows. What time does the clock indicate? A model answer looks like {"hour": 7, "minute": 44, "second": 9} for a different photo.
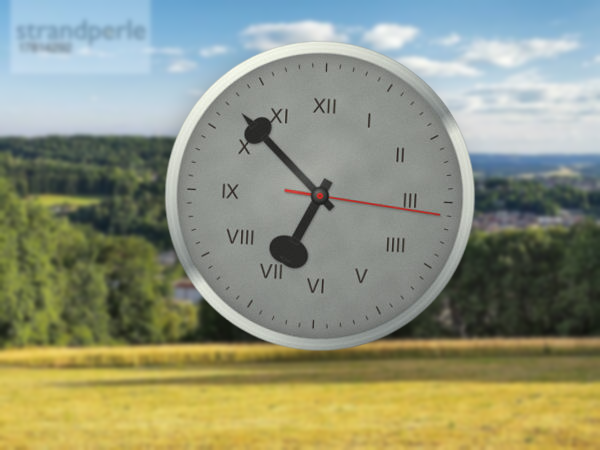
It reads {"hour": 6, "minute": 52, "second": 16}
